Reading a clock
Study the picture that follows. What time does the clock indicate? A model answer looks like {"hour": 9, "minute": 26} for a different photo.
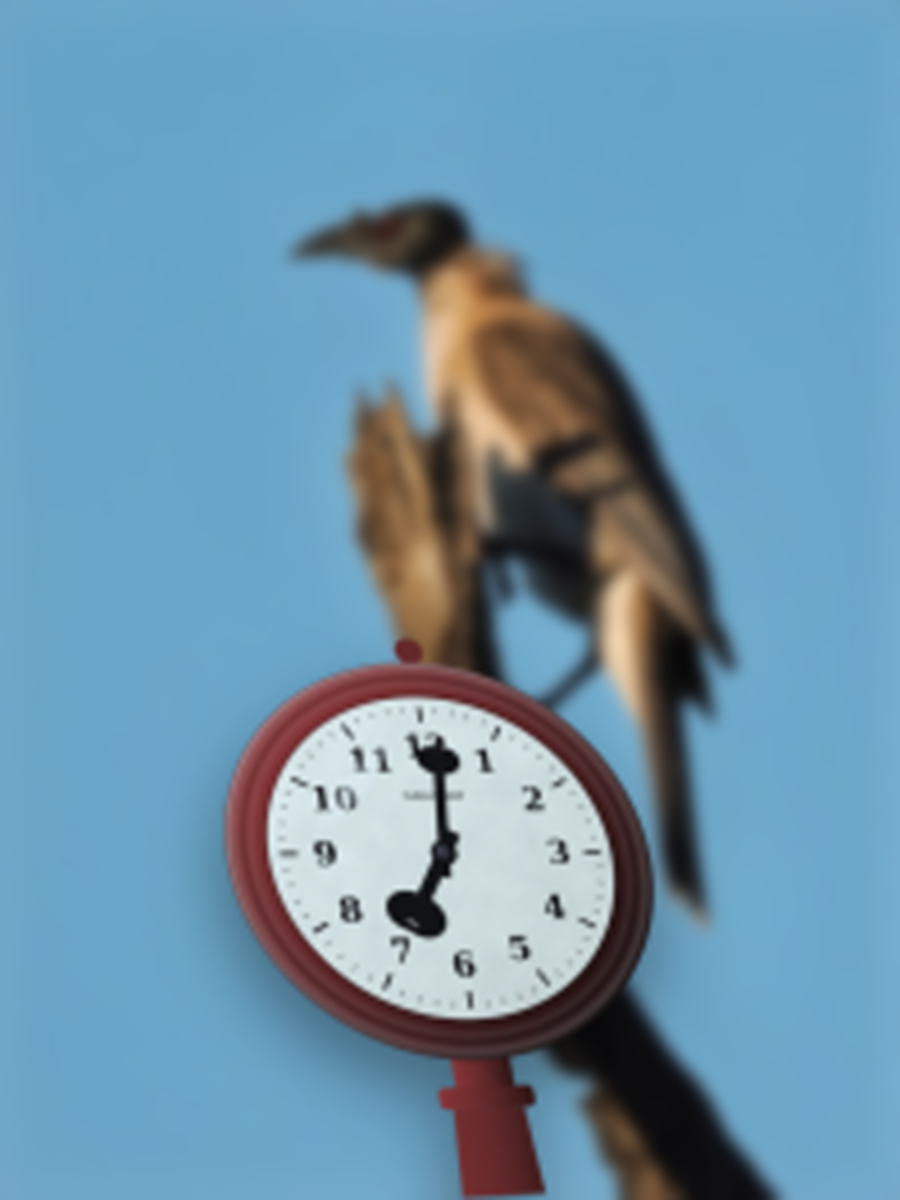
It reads {"hour": 7, "minute": 1}
